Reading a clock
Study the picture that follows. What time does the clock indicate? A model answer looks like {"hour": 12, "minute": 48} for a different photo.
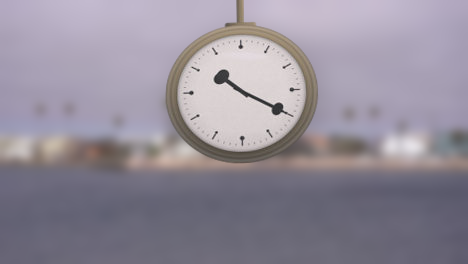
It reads {"hour": 10, "minute": 20}
